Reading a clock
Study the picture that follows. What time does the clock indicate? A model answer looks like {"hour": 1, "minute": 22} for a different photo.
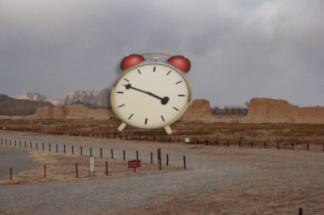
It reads {"hour": 3, "minute": 48}
